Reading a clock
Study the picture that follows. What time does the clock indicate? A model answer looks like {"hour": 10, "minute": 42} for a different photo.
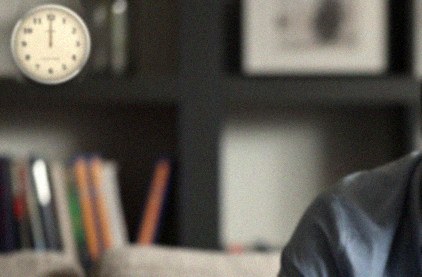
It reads {"hour": 12, "minute": 0}
